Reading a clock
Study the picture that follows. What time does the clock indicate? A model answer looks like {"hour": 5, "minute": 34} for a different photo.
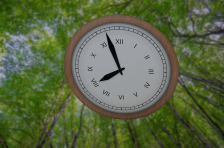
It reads {"hour": 7, "minute": 57}
